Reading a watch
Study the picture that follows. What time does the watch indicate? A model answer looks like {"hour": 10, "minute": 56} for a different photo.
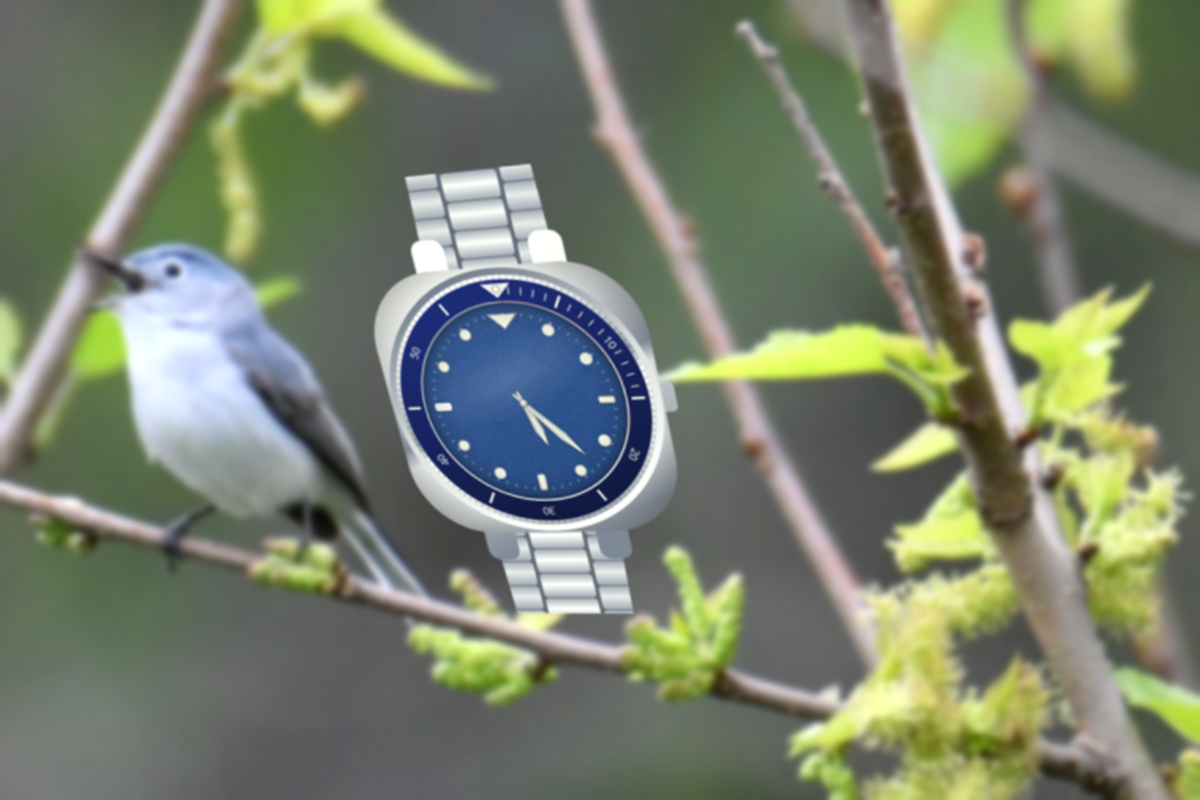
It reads {"hour": 5, "minute": 23}
